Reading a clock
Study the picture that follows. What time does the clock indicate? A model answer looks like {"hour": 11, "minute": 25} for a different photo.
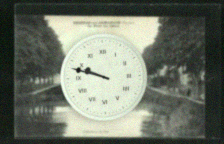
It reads {"hour": 9, "minute": 48}
